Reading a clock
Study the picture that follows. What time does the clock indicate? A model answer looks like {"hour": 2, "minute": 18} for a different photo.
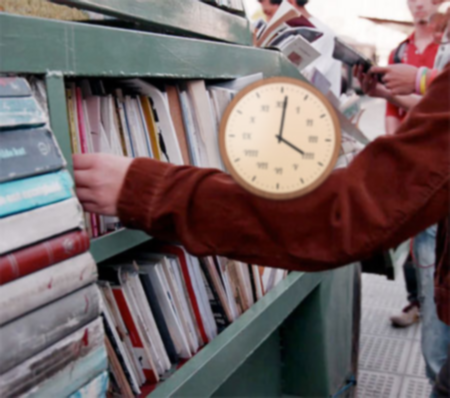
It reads {"hour": 4, "minute": 1}
